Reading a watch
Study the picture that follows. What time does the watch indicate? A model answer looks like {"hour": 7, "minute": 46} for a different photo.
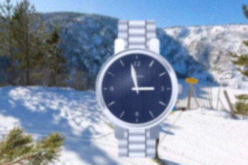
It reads {"hour": 2, "minute": 58}
